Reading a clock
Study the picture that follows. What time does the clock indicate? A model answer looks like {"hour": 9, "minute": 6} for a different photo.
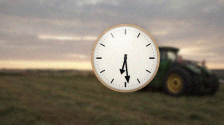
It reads {"hour": 6, "minute": 29}
